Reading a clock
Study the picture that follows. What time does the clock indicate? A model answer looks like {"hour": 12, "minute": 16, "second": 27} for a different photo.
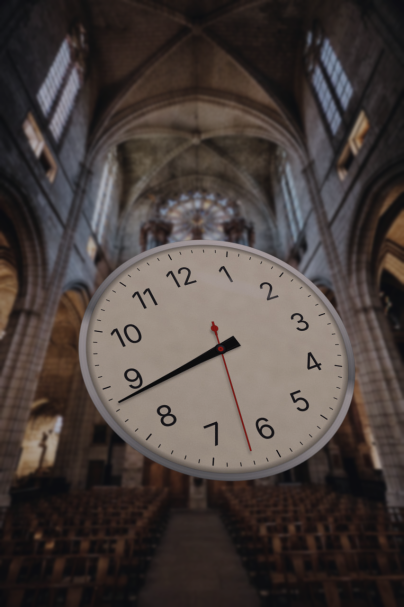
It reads {"hour": 8, "minute": 43, "second": 32}
